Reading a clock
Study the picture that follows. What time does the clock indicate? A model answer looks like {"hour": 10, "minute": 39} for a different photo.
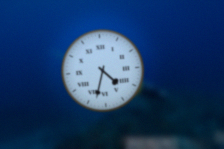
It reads {"hour": 4, "minute": 33}
